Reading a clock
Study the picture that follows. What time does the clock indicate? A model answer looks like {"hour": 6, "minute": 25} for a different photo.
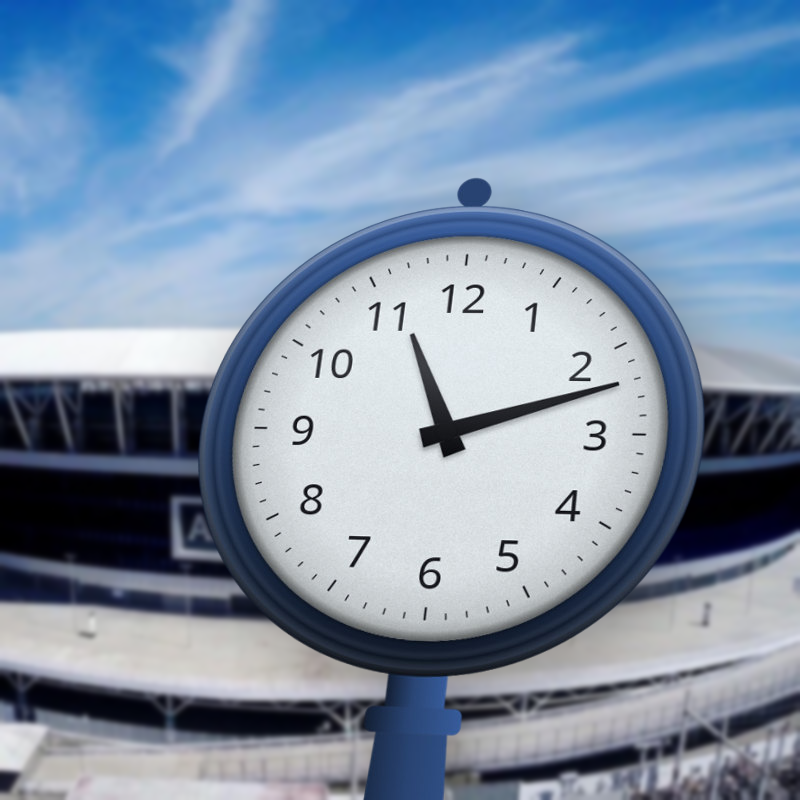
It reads {"hour": 11, "minute": 12}
